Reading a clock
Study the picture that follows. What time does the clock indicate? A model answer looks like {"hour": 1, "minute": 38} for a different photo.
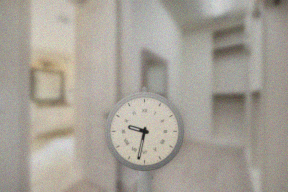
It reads {"hour": 9, "minute": 32}
